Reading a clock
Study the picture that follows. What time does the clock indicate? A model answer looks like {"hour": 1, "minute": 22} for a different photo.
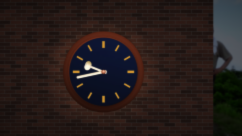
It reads {"hour": 9, "minute": 43}
